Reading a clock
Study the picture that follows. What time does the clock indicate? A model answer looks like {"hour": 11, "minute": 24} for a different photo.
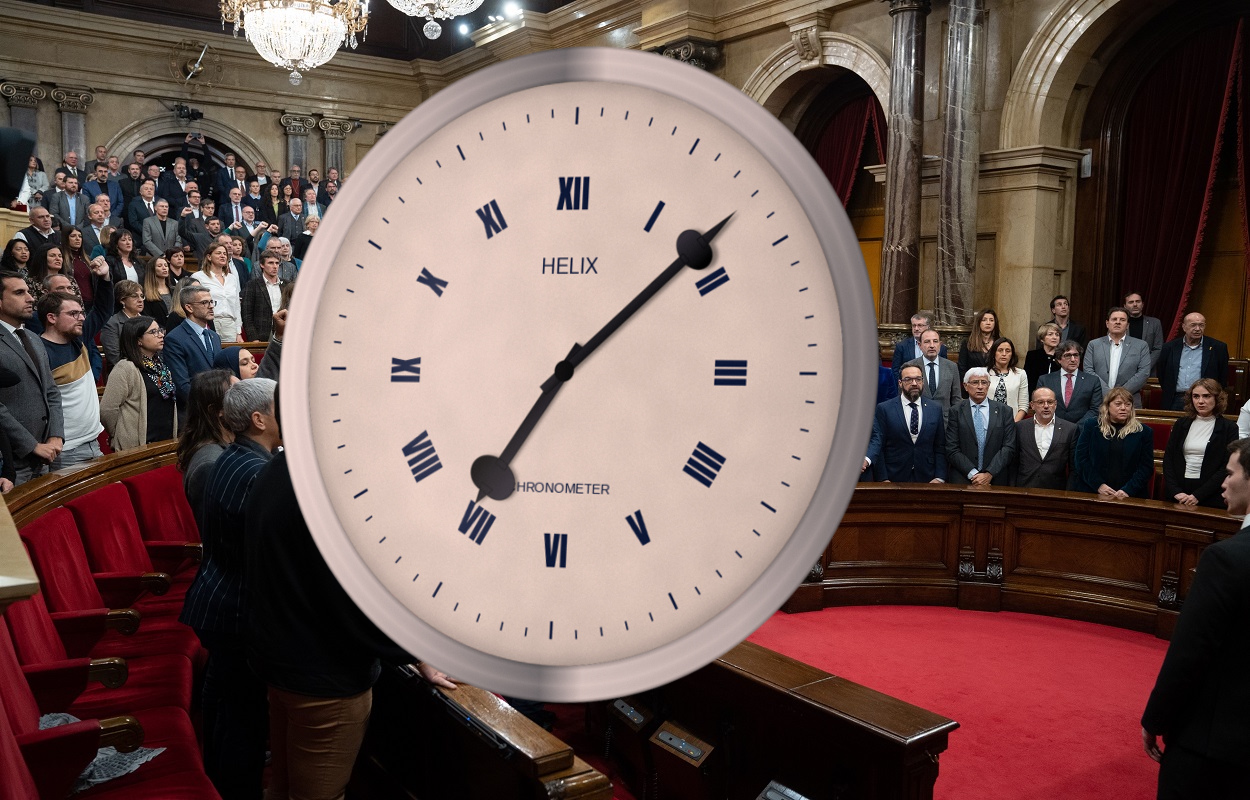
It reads {"hour": 7, "minute": 8}
